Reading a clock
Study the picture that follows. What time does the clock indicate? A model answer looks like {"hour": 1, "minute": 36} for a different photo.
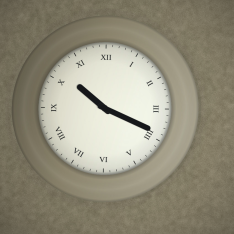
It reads {"hour": 10, "minute": 19}
